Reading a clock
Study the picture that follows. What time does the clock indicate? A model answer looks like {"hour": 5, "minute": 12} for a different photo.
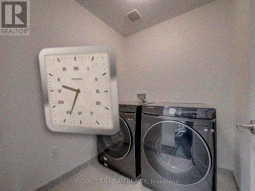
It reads {"hour": 9, "minute": 34}
